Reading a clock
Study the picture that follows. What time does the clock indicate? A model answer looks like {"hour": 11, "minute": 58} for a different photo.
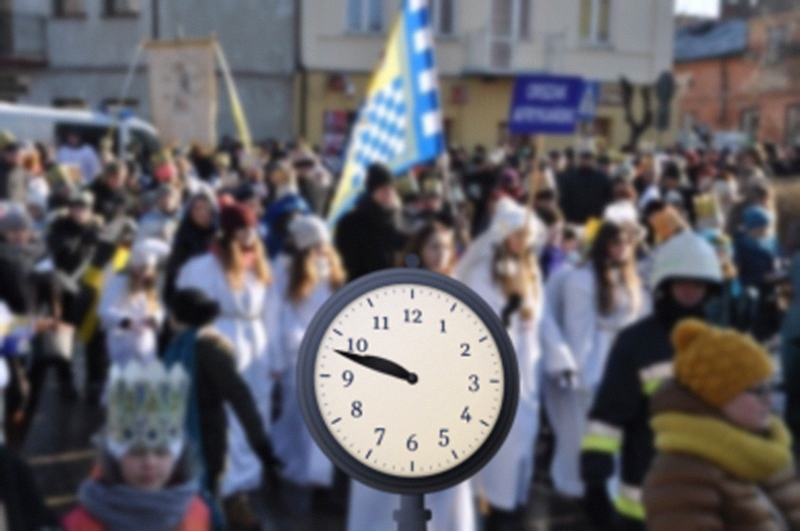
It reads {"hour": 9, "minute": 48}
